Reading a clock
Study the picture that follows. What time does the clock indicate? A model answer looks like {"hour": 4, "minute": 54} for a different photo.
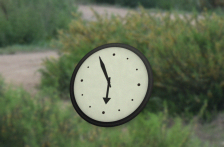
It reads {"hour": 5, "minute": 55}
